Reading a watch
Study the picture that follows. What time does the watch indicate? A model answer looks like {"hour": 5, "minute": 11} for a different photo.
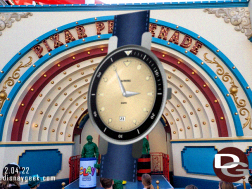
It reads {"hour": 2, "minute": 55}
